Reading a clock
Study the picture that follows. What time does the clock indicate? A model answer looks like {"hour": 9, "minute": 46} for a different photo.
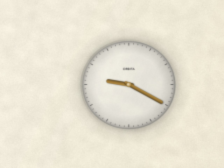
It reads {"hour": 9, "minute": 20}
